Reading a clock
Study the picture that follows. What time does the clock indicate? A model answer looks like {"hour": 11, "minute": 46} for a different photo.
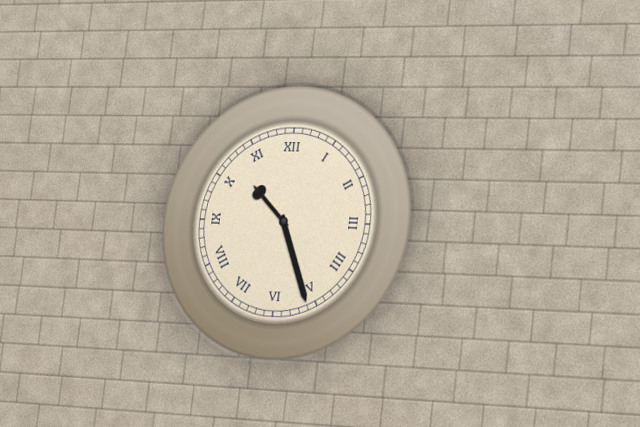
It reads {"hour": 10, "minute": 26}
